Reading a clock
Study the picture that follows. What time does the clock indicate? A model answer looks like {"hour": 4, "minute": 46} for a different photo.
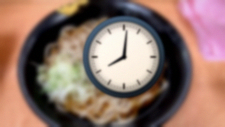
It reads {"hour": 8, "minute": 1}
